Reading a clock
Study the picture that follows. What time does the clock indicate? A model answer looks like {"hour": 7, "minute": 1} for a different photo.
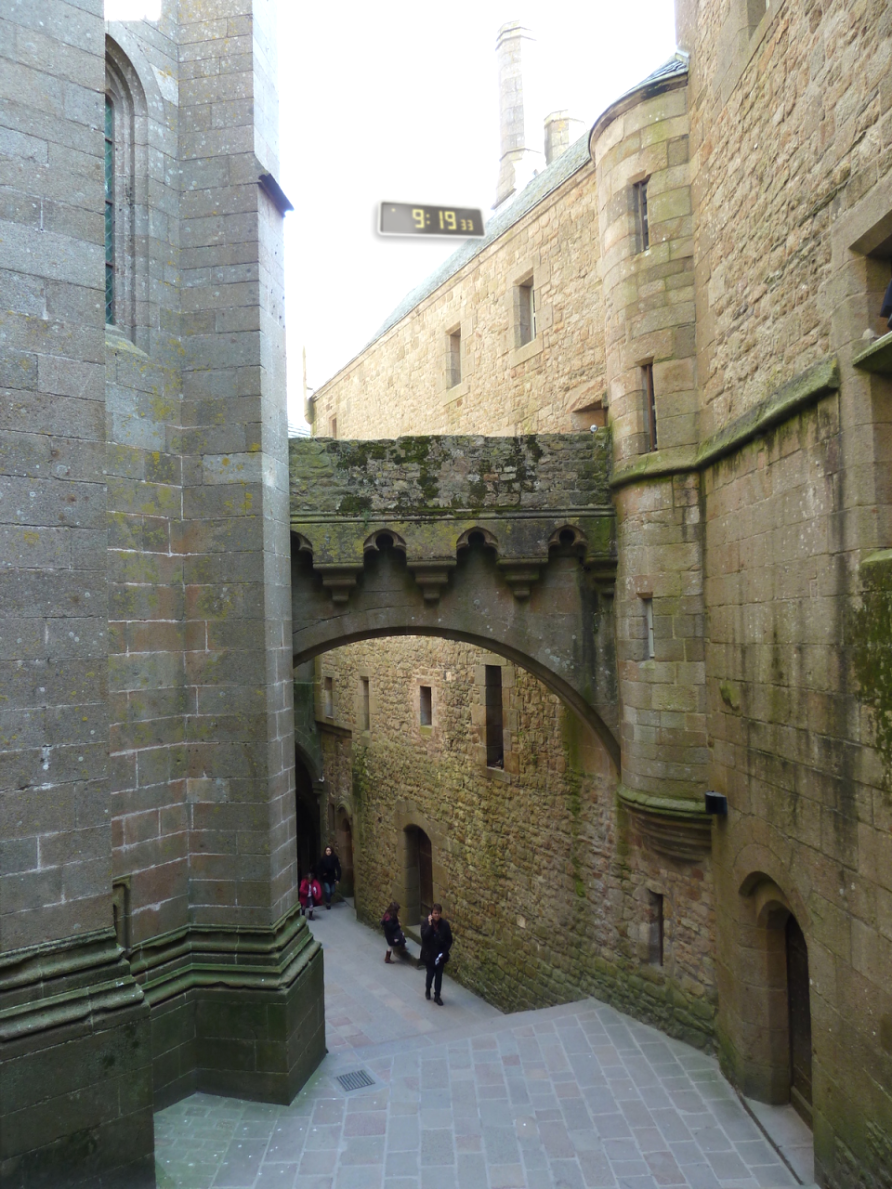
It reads {"hour": 9, "minute": 19}
